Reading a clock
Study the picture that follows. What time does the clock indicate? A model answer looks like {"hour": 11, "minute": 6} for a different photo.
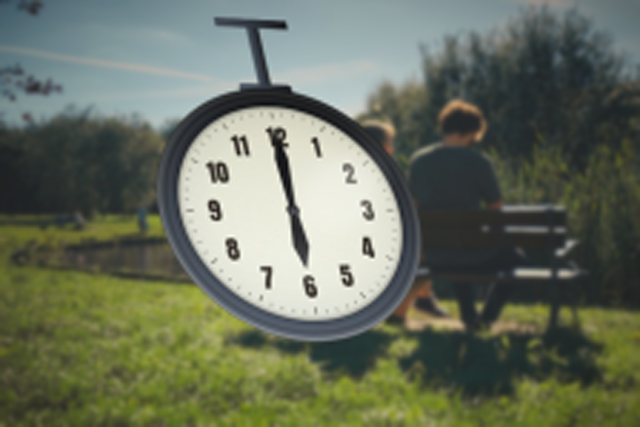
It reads {"hour": 6, "minute": 0}
